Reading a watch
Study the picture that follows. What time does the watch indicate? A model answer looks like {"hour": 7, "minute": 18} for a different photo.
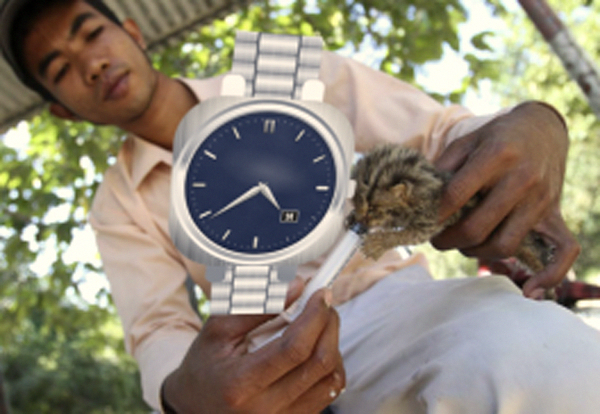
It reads {"hour": 4, "minute": 39}
